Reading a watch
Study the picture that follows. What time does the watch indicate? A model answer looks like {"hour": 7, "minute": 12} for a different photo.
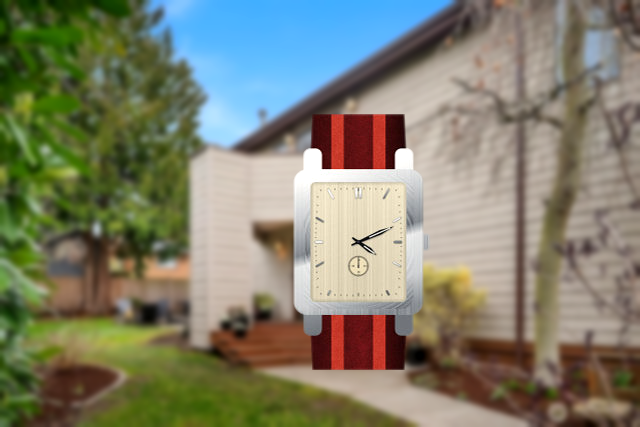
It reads {"hour": 4, "minute": 11}
